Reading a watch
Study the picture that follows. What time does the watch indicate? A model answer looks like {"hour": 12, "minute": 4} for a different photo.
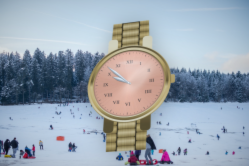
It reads {"hour": 9, "minute": 52}
